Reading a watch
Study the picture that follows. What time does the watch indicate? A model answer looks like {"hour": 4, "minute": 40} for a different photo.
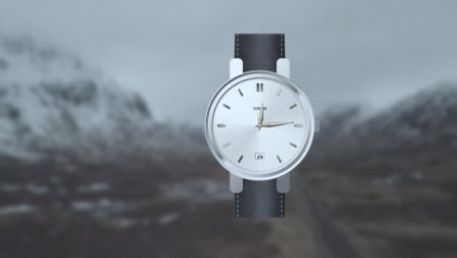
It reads {"hour": 12, "minute": 14}
